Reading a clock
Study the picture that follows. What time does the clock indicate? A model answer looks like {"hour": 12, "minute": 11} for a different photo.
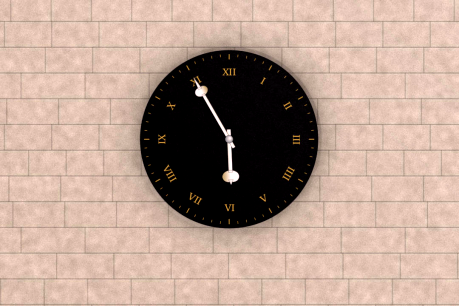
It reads {"hour": 5, "minute": 55}
